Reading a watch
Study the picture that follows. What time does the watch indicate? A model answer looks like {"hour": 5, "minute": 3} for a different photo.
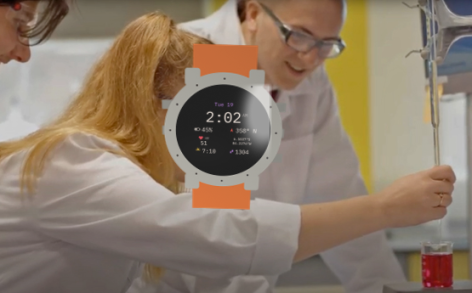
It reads {"hour": 2, "minute": 2}
